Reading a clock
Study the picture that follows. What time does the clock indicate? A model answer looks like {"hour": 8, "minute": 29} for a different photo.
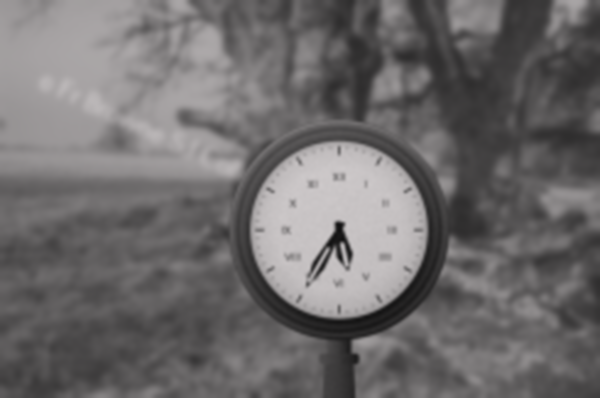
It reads {"hour": 5, "minute": 35}
